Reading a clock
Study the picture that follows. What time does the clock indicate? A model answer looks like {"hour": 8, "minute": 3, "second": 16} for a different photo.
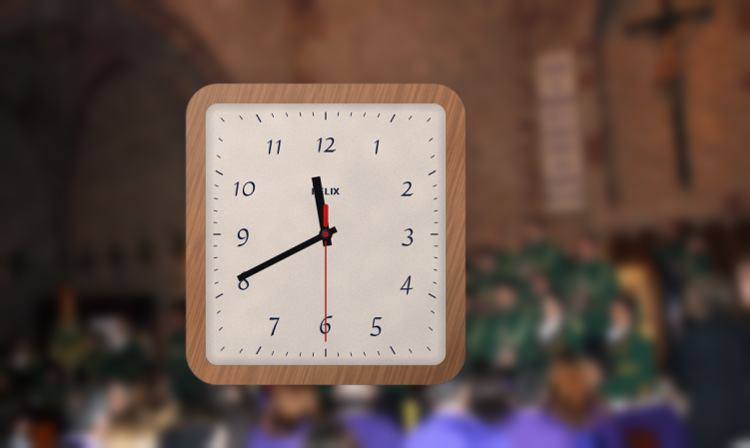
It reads {"hour": 11, "minute": 40, "second": 30}
